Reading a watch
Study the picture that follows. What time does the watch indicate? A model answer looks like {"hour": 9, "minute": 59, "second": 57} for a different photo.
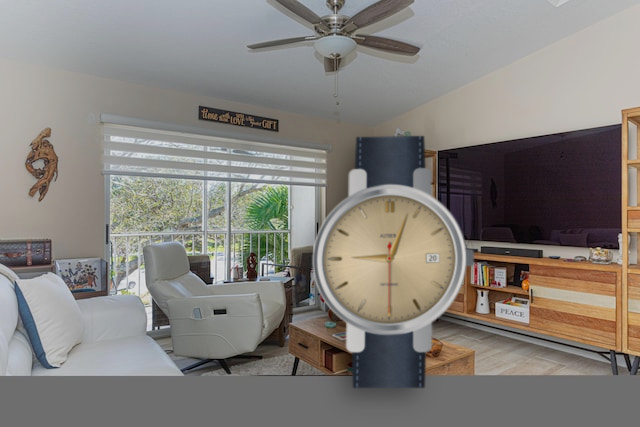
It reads {"hour": 9, "minute": 3, "second": 30}
